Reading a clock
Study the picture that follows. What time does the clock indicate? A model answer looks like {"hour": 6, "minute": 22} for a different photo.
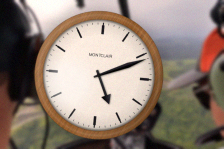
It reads {"hour": 5, "minute": 11}
